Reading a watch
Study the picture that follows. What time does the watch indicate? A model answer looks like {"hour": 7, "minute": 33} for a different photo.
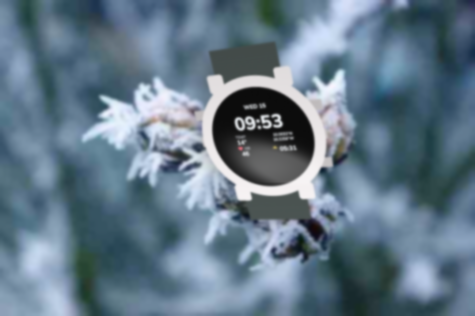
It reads {"hour": 9, "minute": 53}
